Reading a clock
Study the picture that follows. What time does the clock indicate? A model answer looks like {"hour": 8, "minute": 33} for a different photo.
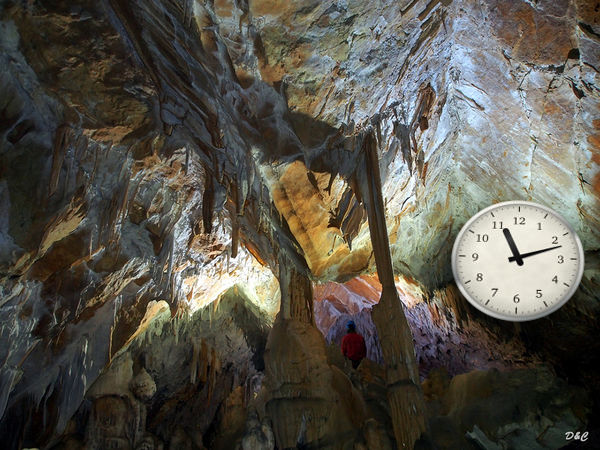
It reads {"hour": 11, "minute": 12}
